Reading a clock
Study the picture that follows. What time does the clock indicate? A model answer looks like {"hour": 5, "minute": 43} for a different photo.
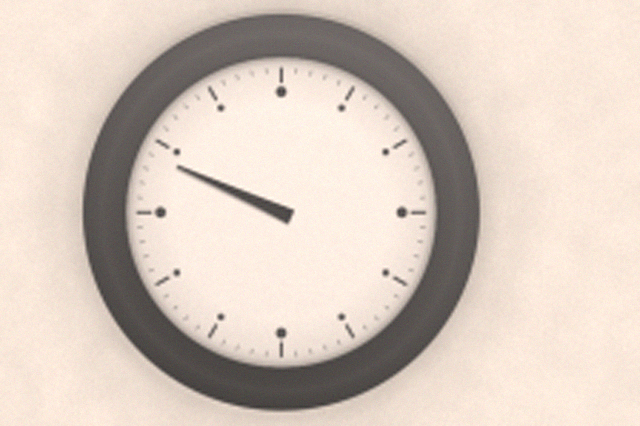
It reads {"hour": 9, "minute": 49}
